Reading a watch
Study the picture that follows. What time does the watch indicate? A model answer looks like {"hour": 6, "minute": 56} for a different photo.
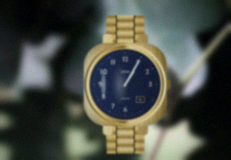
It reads {"hour": 1, "minute": 5}
